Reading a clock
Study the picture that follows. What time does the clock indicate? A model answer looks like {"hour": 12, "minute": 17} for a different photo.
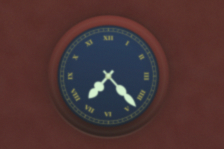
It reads {"hour": 7, "minute": 23}
